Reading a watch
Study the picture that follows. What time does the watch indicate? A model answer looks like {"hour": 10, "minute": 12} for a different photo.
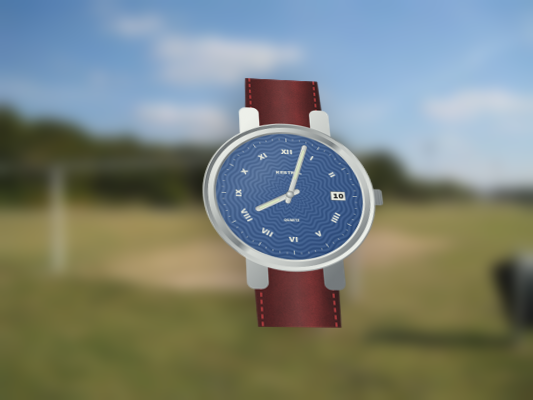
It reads {"hour": 8, "minute": 3}
